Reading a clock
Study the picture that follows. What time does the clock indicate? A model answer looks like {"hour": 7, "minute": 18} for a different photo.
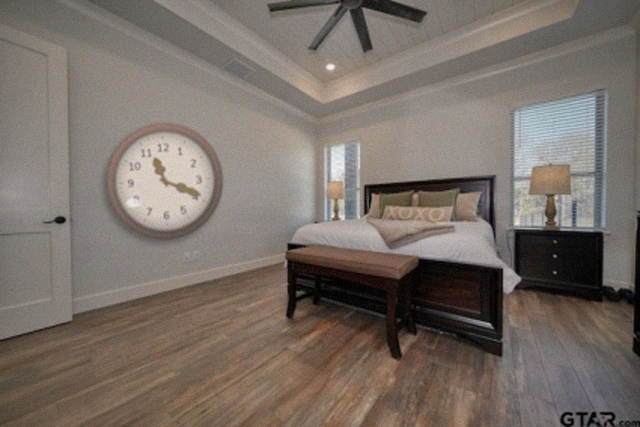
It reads {"hour": 11, "minute": 19}
